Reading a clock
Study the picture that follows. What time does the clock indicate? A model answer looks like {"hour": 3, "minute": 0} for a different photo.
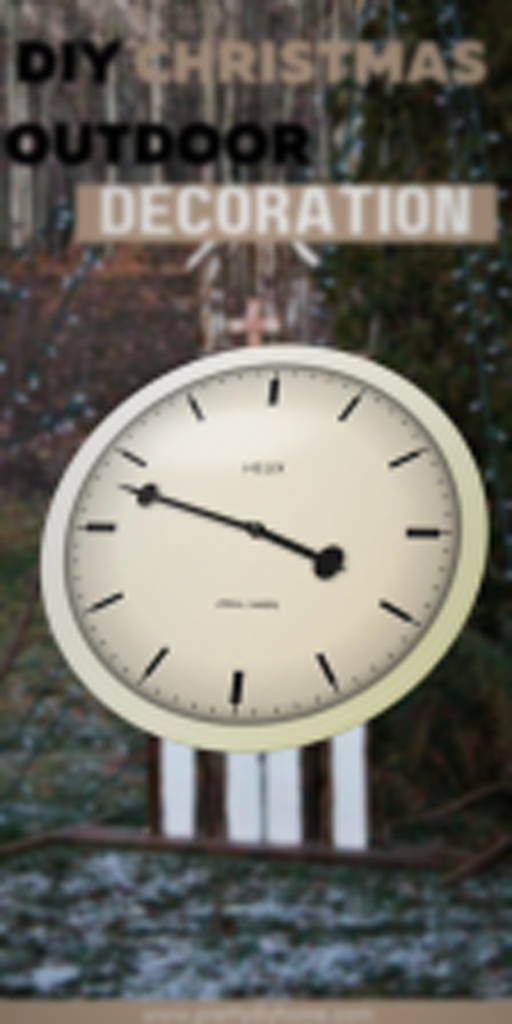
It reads {"hour": 3, "minute": 48}
